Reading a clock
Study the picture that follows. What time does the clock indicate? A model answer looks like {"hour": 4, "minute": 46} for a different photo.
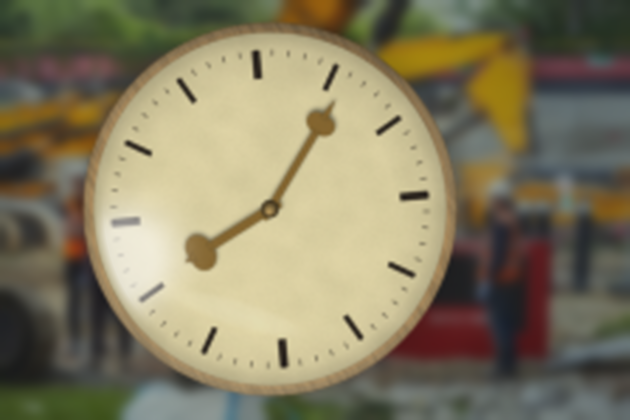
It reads {"hour": 8, "minute": 6}
